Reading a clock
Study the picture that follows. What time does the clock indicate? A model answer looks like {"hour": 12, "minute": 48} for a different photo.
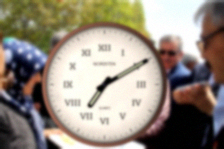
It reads {"hour": 7, "minute": 10}
